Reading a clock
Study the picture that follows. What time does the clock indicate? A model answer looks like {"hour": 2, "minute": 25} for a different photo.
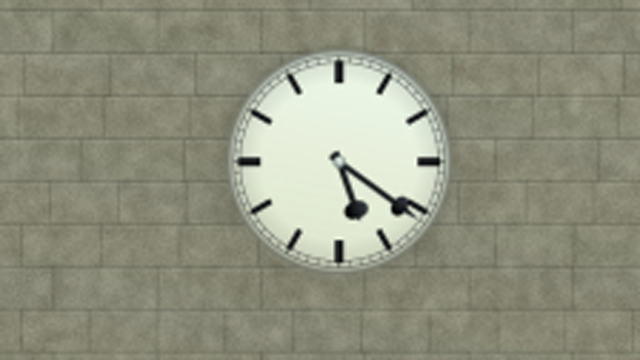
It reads {"hour": 5, "minute": 21}
